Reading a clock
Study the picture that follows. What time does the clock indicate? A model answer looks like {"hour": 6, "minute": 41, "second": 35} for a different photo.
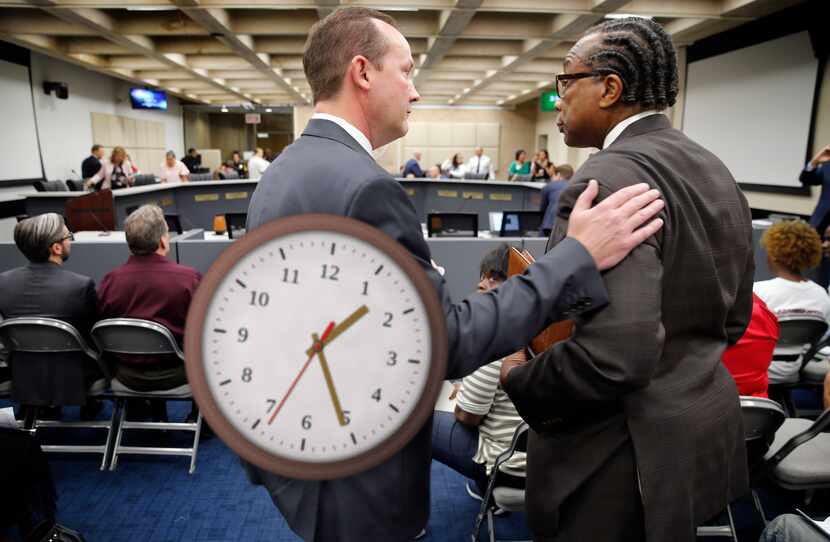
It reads {"hour": 1, "minute": 25, "second": 34}
